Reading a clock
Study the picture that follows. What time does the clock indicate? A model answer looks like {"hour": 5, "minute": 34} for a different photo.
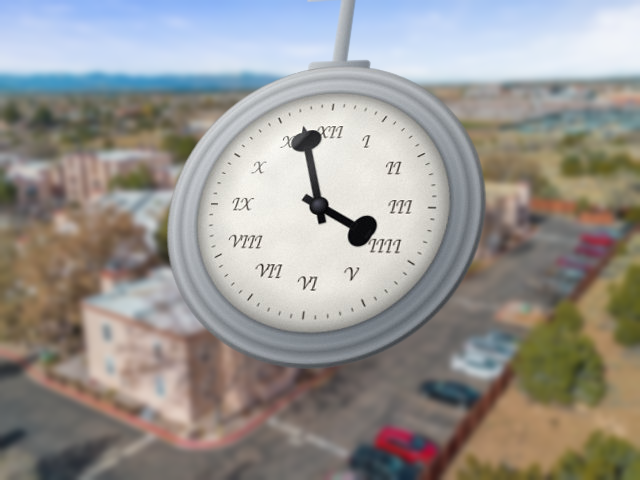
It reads {"hour": 3, "minute": 57}
